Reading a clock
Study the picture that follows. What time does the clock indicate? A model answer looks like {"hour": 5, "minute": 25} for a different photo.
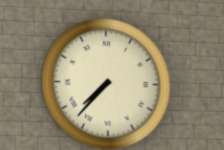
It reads {"hour": 7, "minute": 37}
